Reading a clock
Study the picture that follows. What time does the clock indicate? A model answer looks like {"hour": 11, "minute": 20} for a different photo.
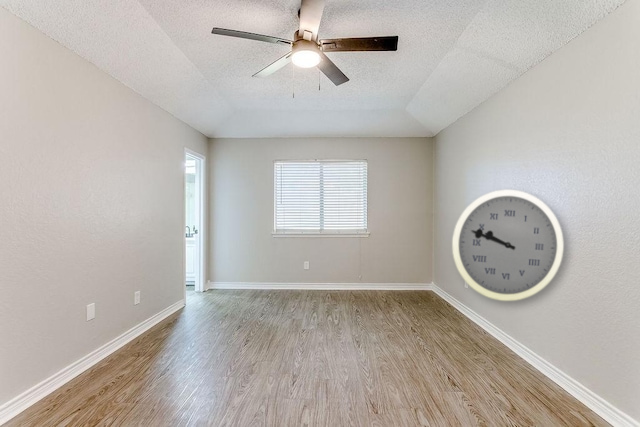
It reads {"hour": 9, "minute": 48}
